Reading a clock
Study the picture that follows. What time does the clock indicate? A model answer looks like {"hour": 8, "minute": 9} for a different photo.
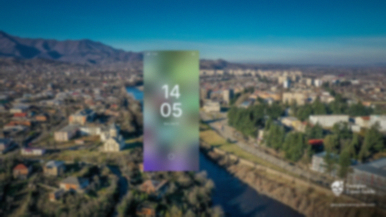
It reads {"hour": 14, "minute": 5}
